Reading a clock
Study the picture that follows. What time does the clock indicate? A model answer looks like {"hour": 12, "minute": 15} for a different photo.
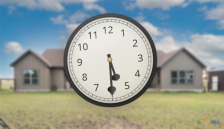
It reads {"hour": 5, "minute": 30}
